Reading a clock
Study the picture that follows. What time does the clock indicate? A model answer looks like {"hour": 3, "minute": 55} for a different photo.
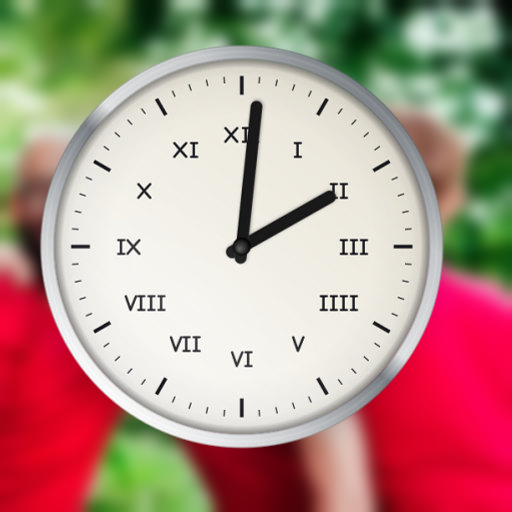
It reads {"hour": 2, "minute": 1}
